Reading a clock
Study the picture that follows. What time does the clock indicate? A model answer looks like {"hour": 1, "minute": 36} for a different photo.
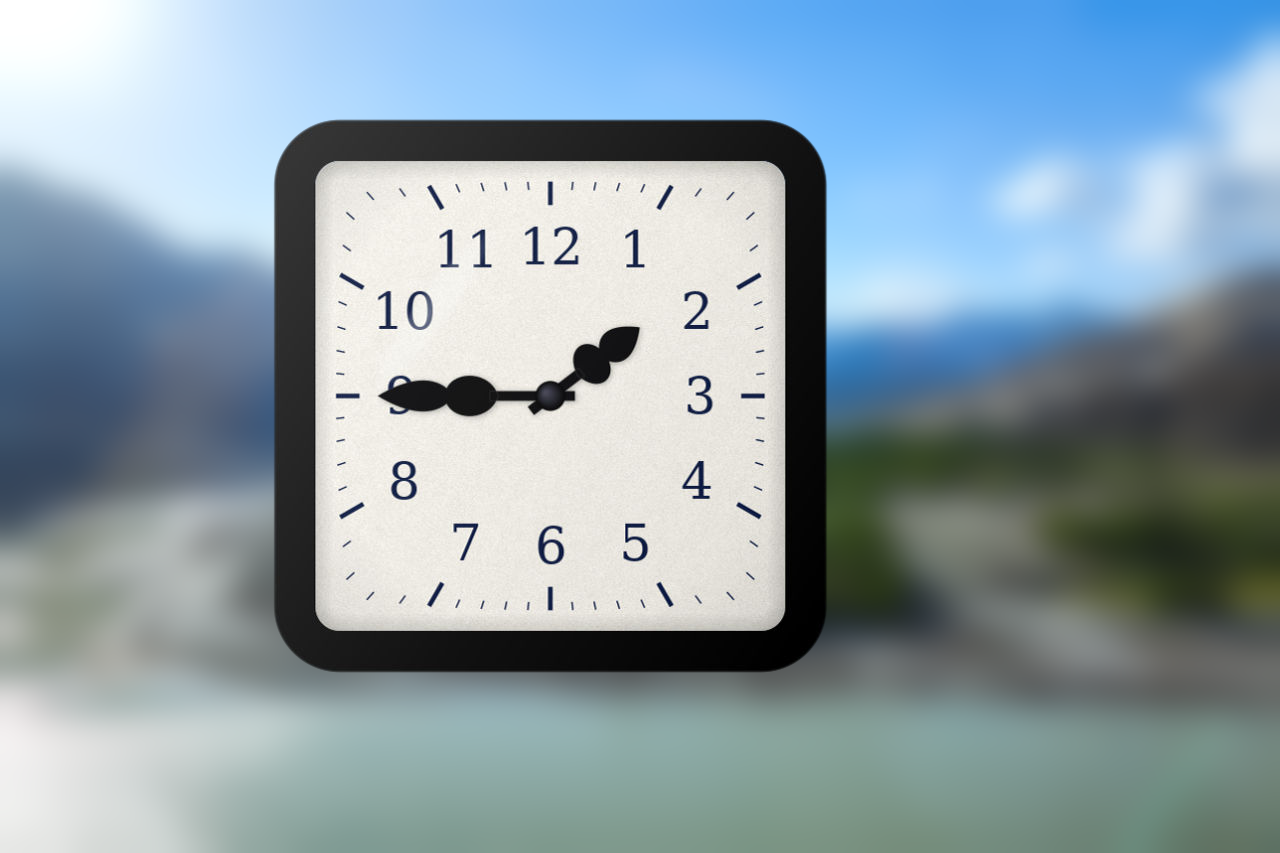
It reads {"hour": 1, "minute": 45}
